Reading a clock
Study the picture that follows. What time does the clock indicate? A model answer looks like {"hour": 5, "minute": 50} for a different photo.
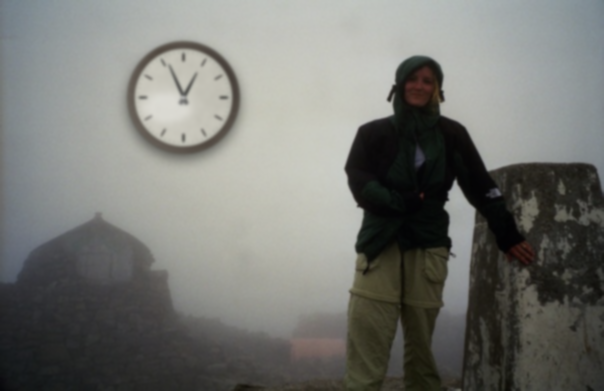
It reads {"hour": 12, "minute": 56}
